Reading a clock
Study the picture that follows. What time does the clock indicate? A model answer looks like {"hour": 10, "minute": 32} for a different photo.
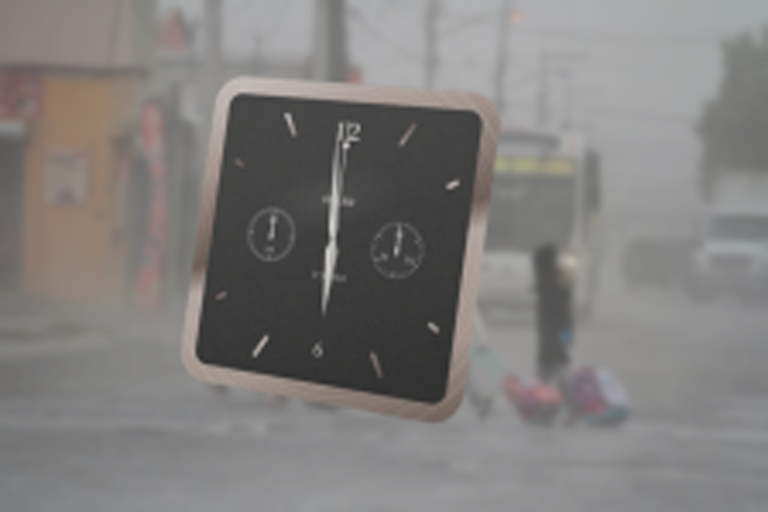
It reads {"hour": 5, "minute": 59}
